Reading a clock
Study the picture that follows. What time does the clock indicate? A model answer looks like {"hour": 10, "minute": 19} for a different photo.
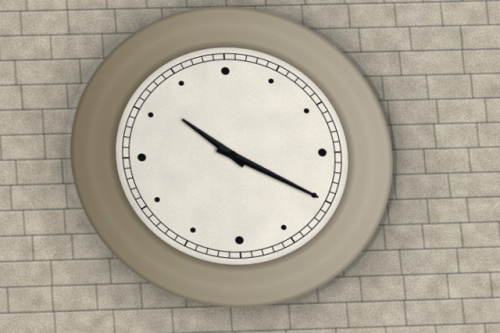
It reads {"hour": 10, "minute": 20}
